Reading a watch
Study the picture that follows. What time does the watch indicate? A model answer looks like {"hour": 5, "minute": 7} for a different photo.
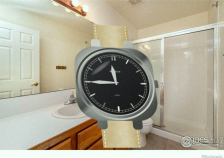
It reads {"hour": 11, "minute": 45}
